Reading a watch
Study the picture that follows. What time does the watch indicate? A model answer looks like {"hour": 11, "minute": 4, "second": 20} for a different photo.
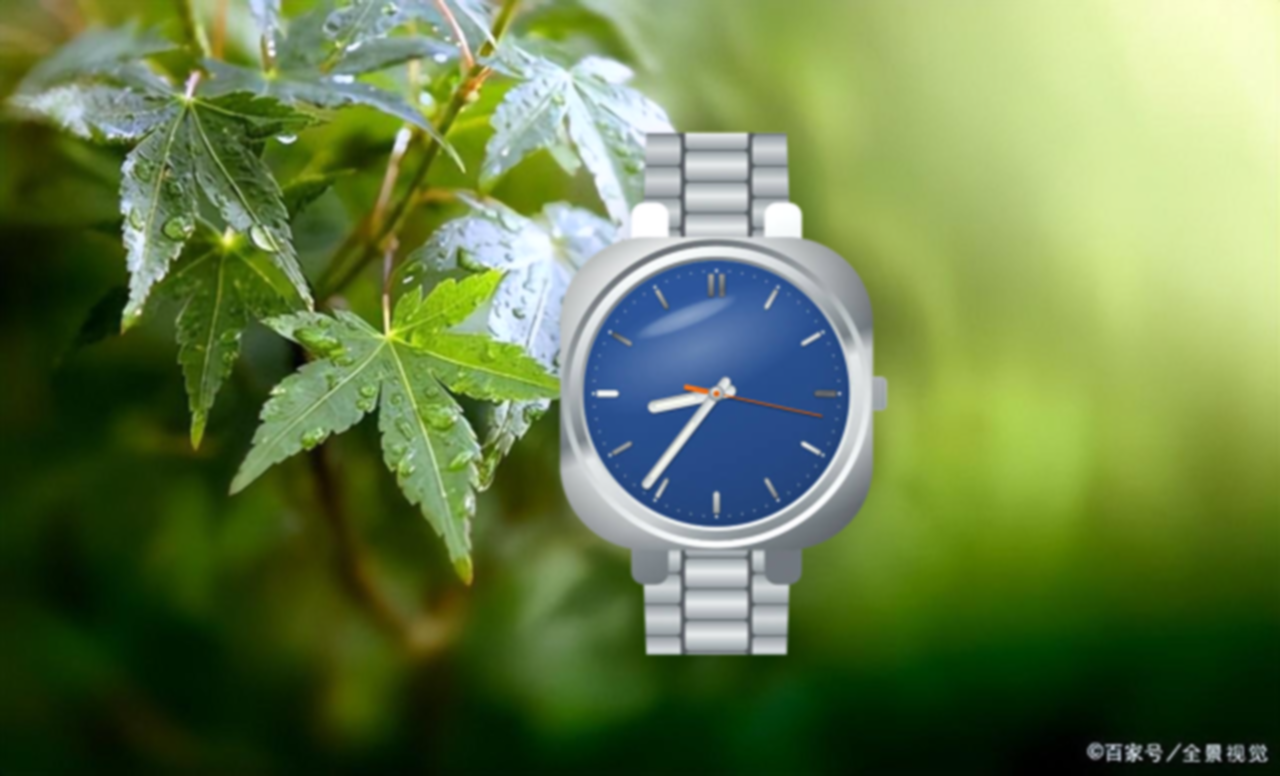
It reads {"hour": 8, "minute": 36, "second": 17}
